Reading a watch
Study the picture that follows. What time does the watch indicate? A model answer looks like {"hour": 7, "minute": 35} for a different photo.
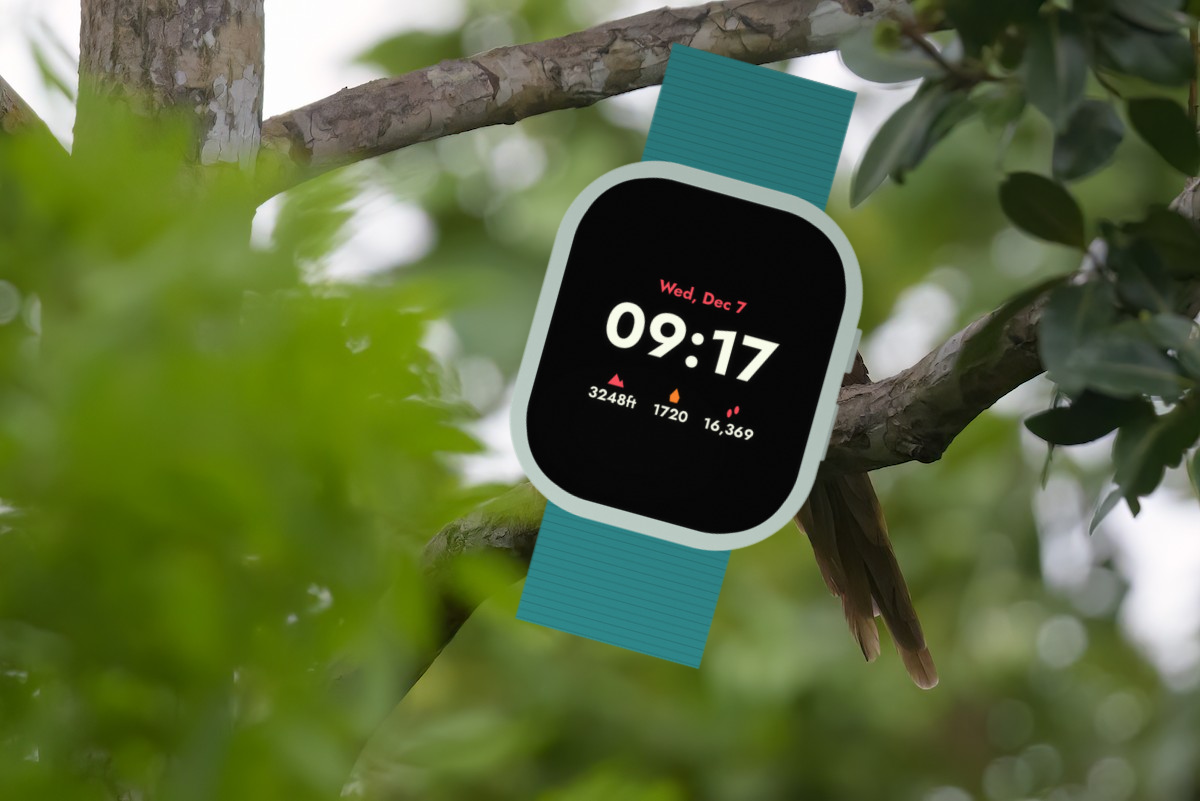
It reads {"hour": 9, "minute": 17}
